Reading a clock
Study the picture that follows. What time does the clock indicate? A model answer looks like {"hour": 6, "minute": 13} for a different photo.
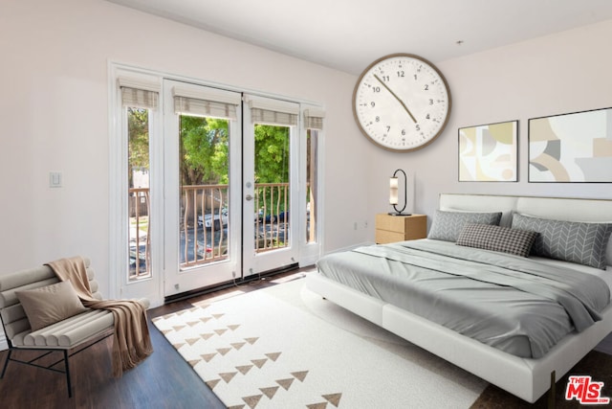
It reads {"hour": 4, "minute": 53}
